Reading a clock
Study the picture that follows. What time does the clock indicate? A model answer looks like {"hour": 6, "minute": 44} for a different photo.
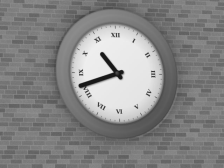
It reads {"hour": 10, "minute": 42}
